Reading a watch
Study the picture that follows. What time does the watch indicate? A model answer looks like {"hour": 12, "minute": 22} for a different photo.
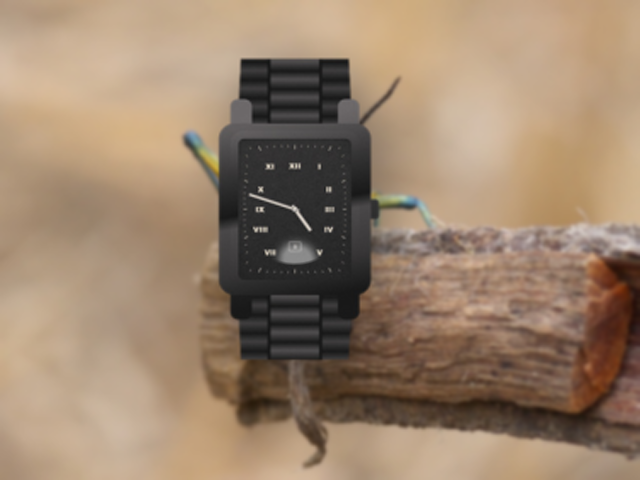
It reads {"hour": 4, "minute": 48}
